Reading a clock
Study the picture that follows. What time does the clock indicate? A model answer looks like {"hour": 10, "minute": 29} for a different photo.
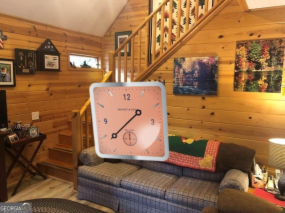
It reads {"hour": 1, "minute": 38}
